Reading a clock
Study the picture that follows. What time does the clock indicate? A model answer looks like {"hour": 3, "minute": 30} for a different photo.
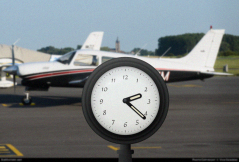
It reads {"hour": 2, "minute": 22}
